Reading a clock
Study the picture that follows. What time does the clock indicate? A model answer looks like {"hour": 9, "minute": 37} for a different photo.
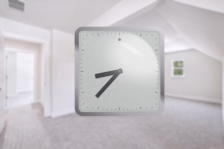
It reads {"hour": 8, "minute": 37}
